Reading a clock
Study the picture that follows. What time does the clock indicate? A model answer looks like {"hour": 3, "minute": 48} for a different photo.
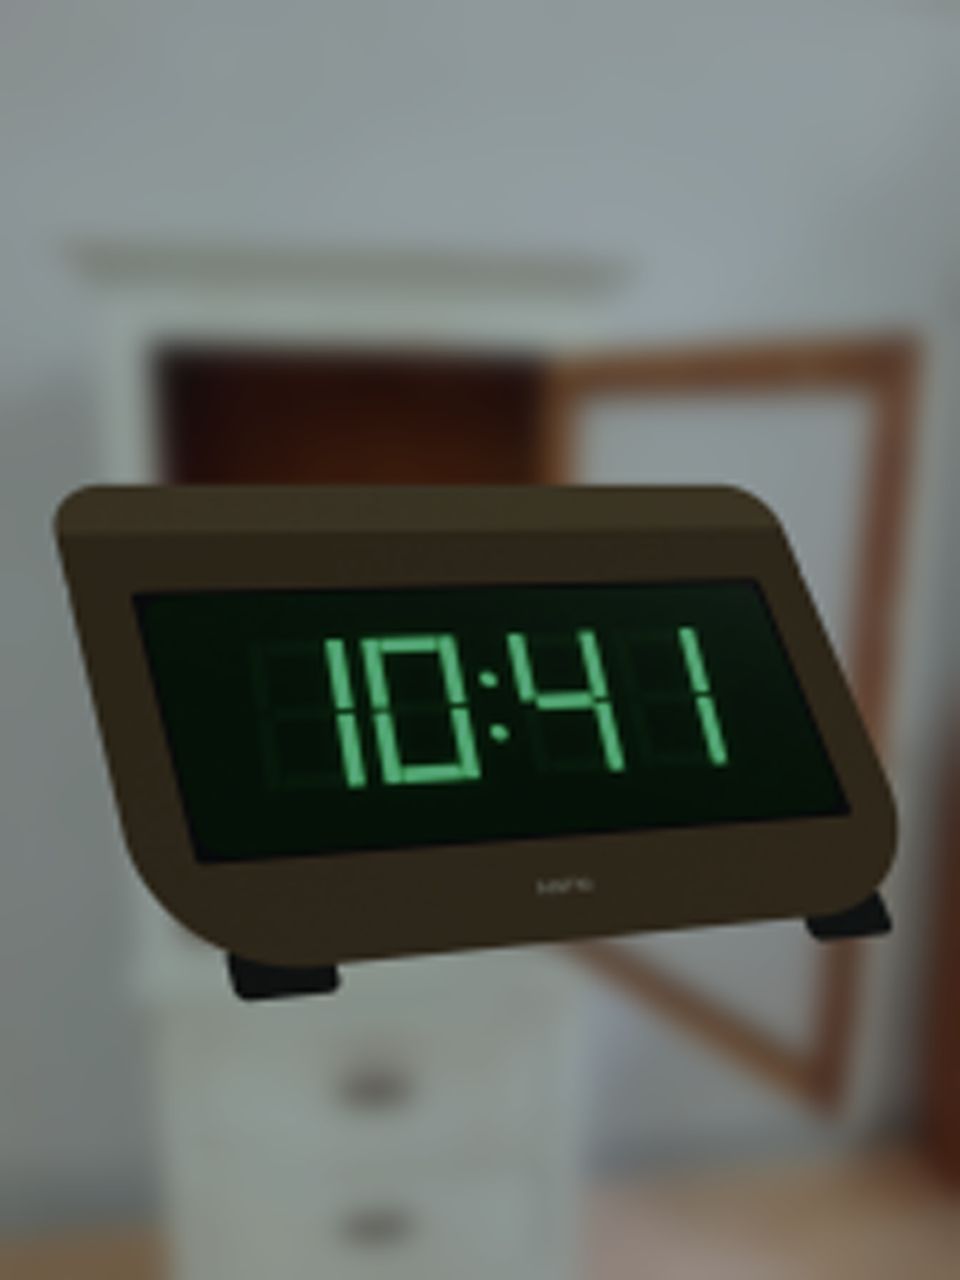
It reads {"hour": 10, "minute": 41}
